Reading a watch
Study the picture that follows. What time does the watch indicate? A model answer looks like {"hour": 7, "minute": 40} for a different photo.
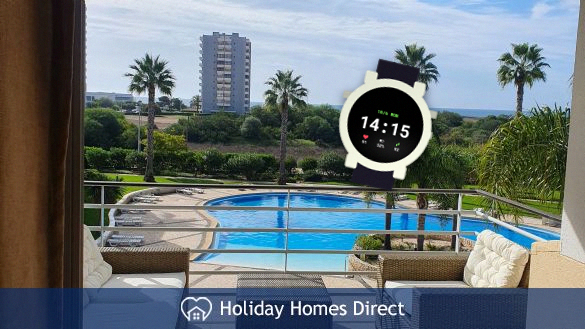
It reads {"hour": 14, "minute": 15}
